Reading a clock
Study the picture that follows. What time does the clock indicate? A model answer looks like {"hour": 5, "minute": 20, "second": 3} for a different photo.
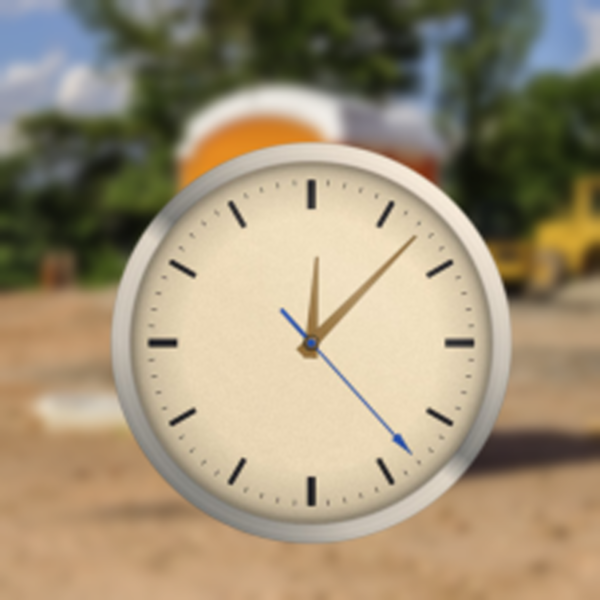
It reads {"hour": 12, "minute": 7, "second": 23}
